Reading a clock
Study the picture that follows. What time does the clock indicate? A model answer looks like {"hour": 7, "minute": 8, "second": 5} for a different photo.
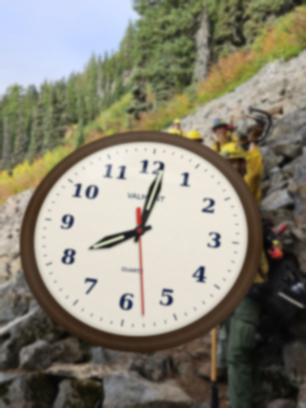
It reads {"hour": 8, "minute": 1, "second": 28}
